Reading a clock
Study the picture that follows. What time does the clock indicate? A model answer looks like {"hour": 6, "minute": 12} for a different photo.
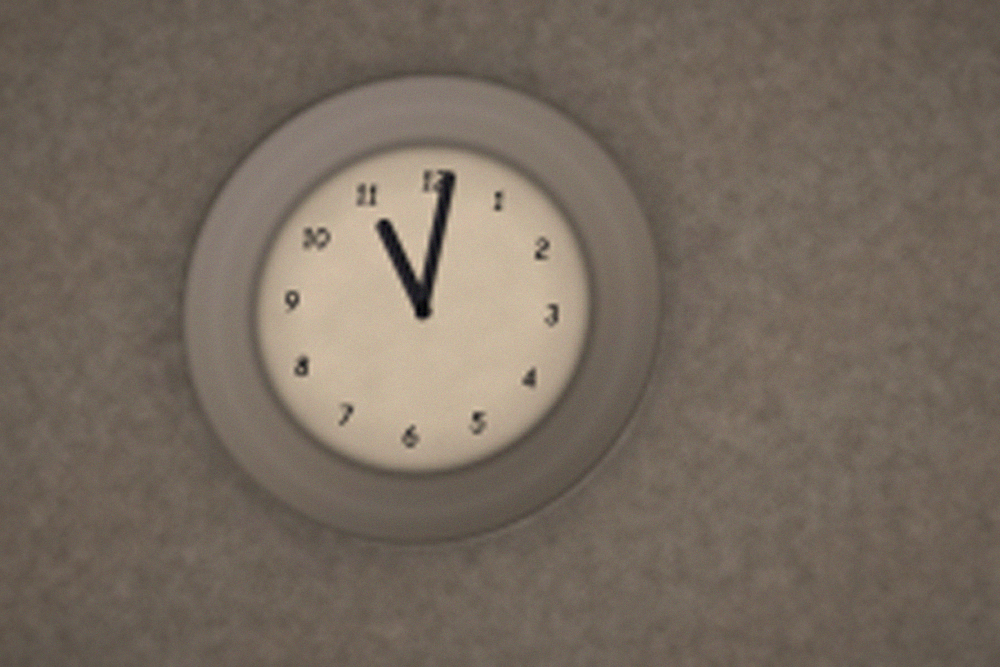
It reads {"hour": 11, "minute": 1}
